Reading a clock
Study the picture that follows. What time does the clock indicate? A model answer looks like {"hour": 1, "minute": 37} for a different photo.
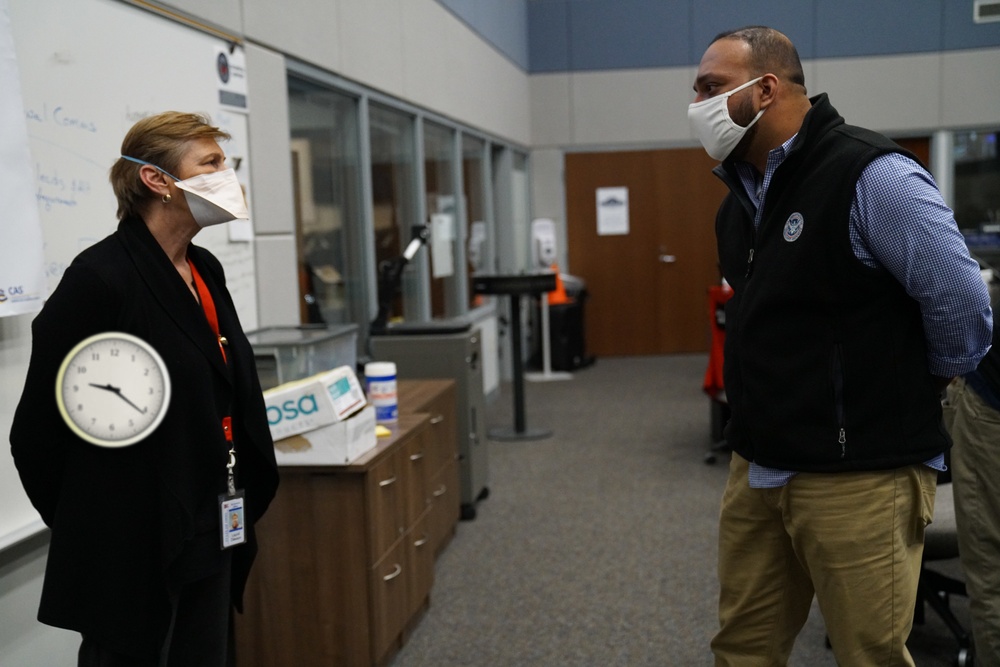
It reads {"hour": 9, "minute": 21}
